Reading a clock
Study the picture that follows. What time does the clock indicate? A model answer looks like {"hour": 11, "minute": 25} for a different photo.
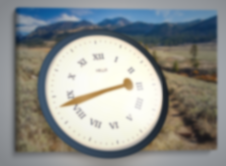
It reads {"hour": 2, "minute": 43}
